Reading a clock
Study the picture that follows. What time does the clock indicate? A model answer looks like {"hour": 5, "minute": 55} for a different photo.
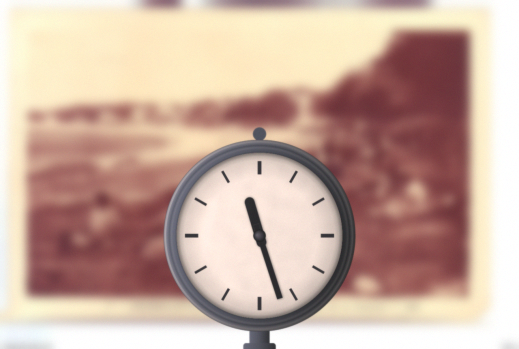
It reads {"hour": 11, "minute": 27}
